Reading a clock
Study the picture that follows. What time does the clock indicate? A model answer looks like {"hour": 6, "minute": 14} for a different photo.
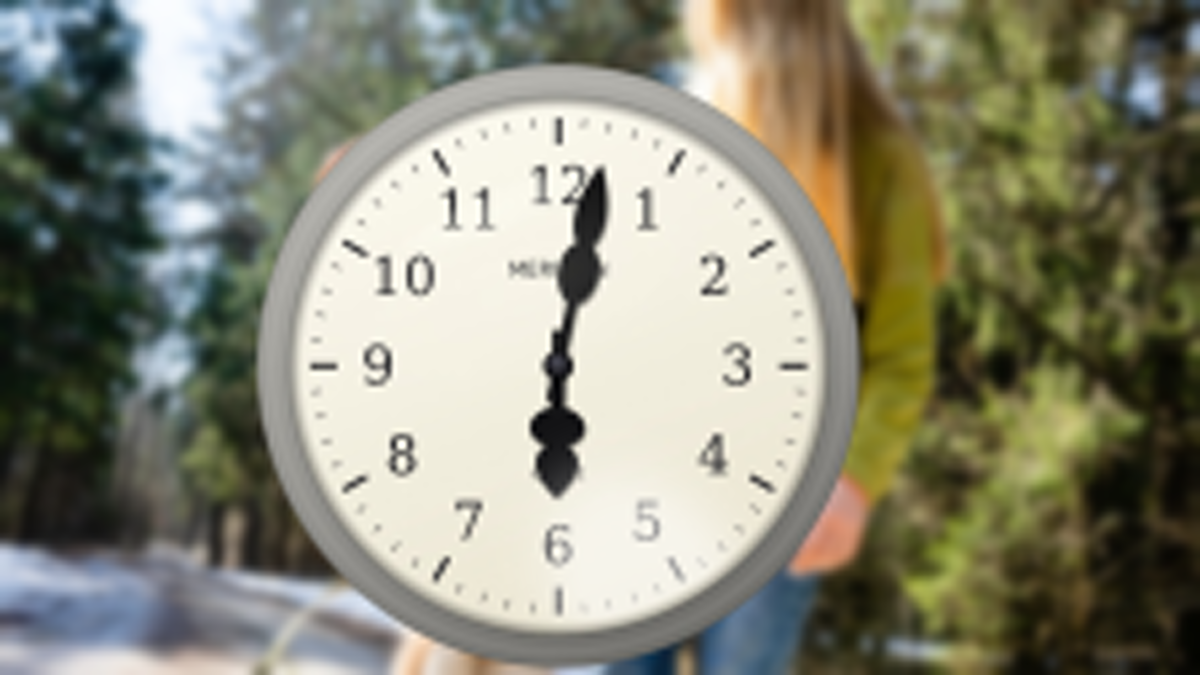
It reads {"hour": 6, "minute": 2}
